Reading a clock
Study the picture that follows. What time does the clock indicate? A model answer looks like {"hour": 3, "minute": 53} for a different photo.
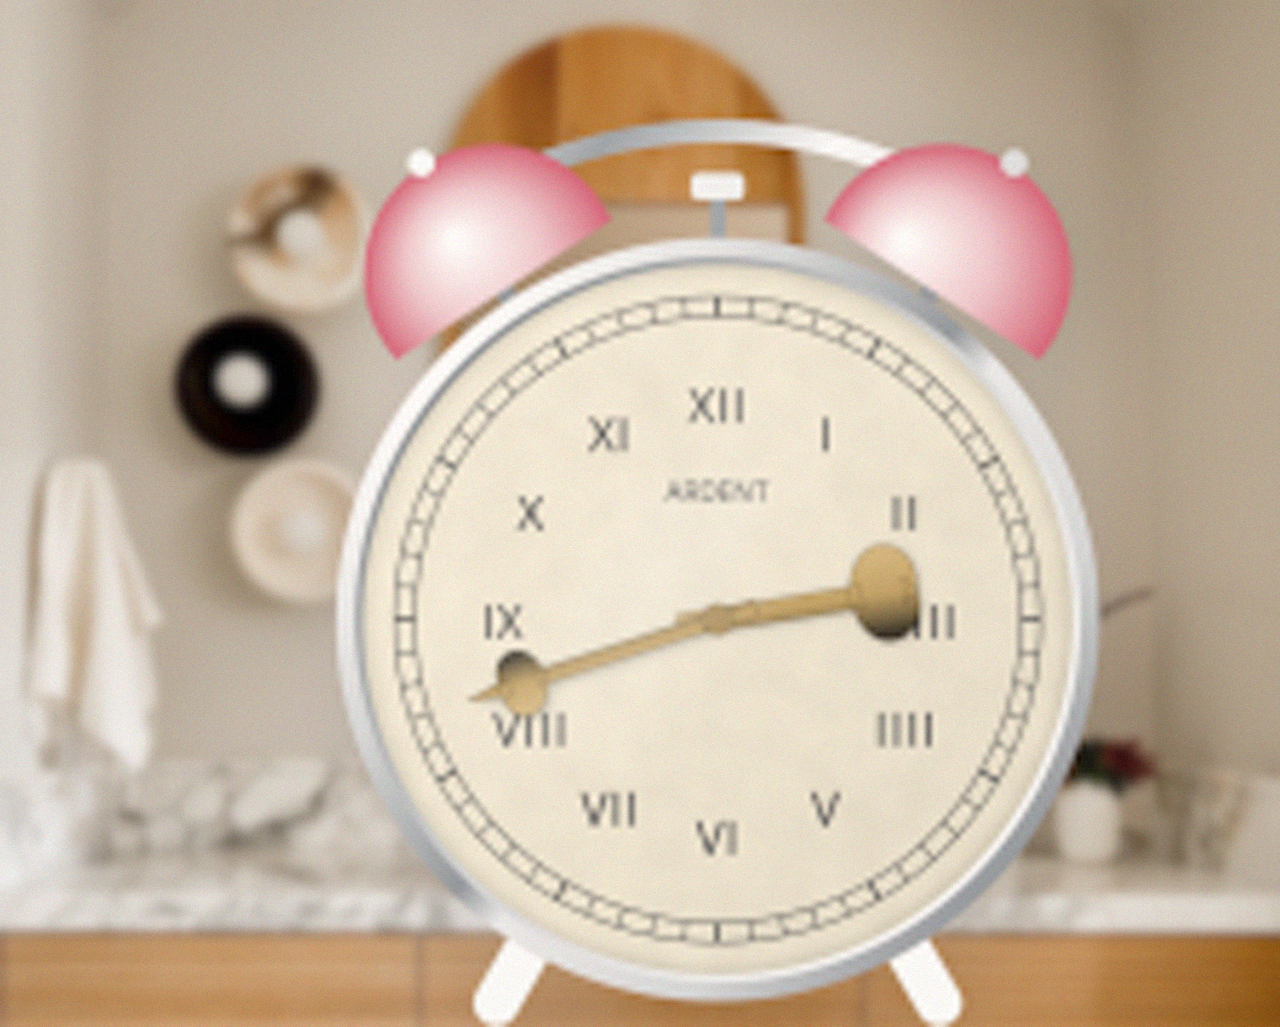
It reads {"hour": 2, "minute": 42}
